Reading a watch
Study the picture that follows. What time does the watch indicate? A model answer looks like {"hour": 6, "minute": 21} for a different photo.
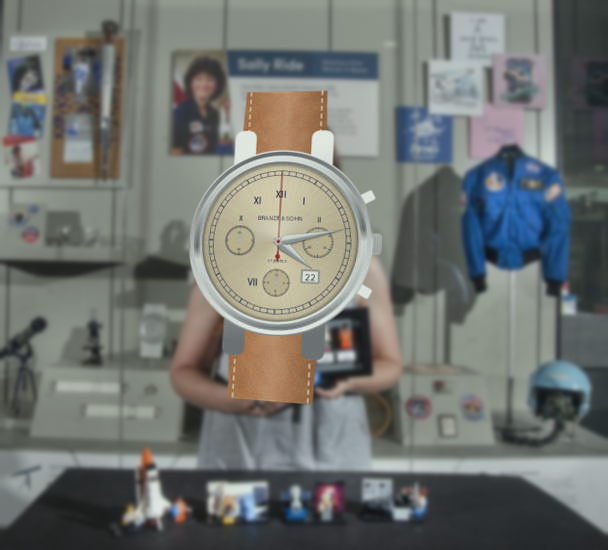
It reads {"hour": 4, "minute": 13}
